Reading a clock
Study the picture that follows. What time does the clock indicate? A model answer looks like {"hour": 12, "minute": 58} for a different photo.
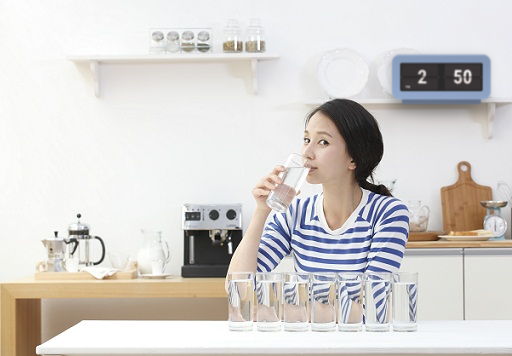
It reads {"hour": 2, "minute": 50}
